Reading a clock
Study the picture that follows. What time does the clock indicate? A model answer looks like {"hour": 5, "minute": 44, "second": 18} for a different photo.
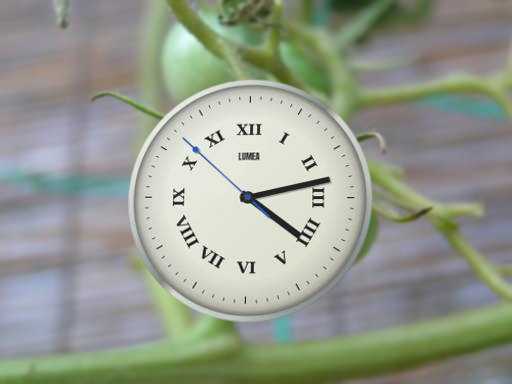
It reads {"hour": 4, "minute": 12, "second": 52}
